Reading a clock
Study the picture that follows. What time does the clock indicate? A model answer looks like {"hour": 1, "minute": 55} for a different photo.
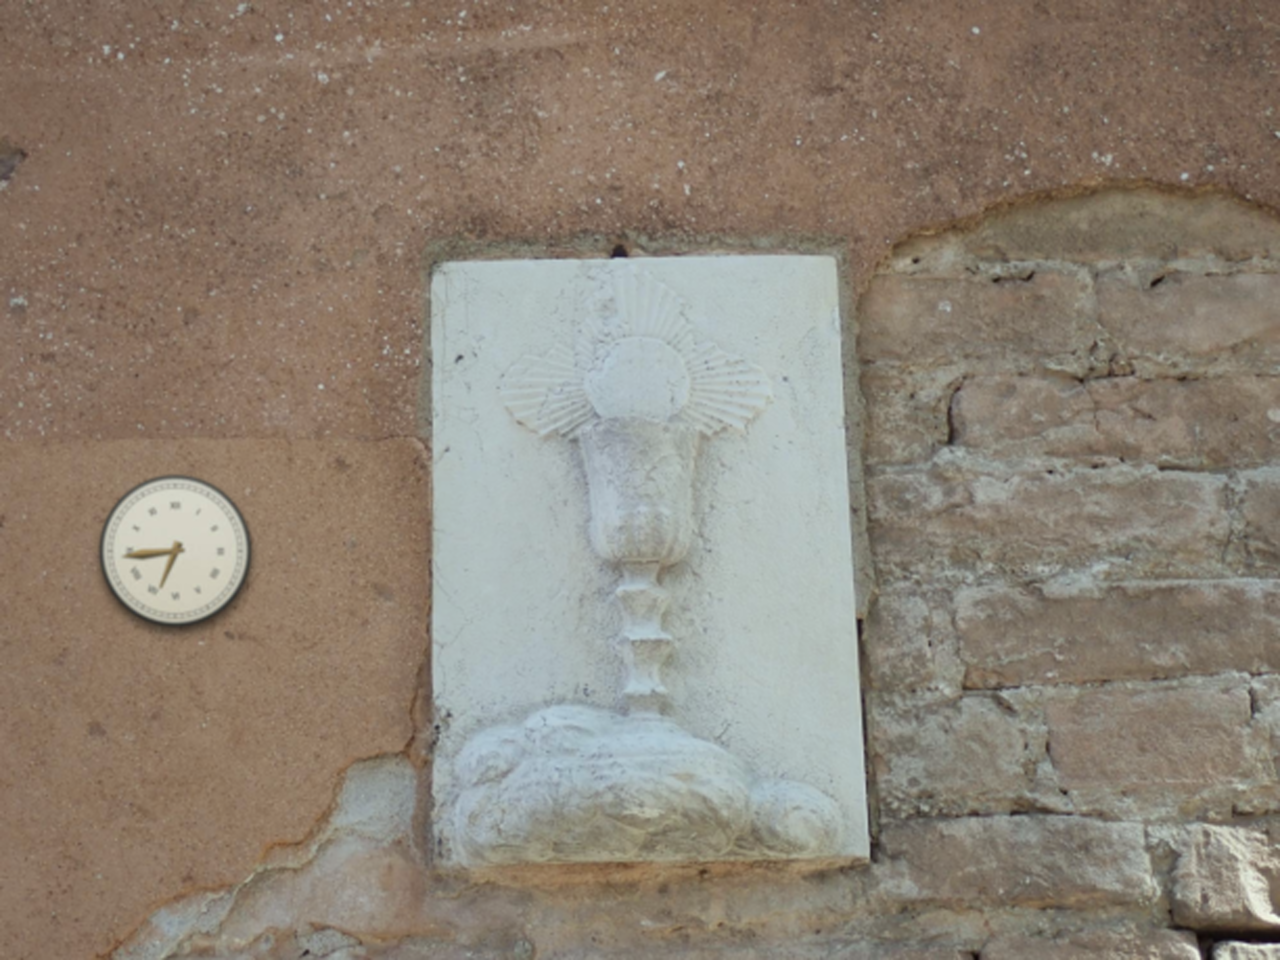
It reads {"hour": 6, "minute": 44}
